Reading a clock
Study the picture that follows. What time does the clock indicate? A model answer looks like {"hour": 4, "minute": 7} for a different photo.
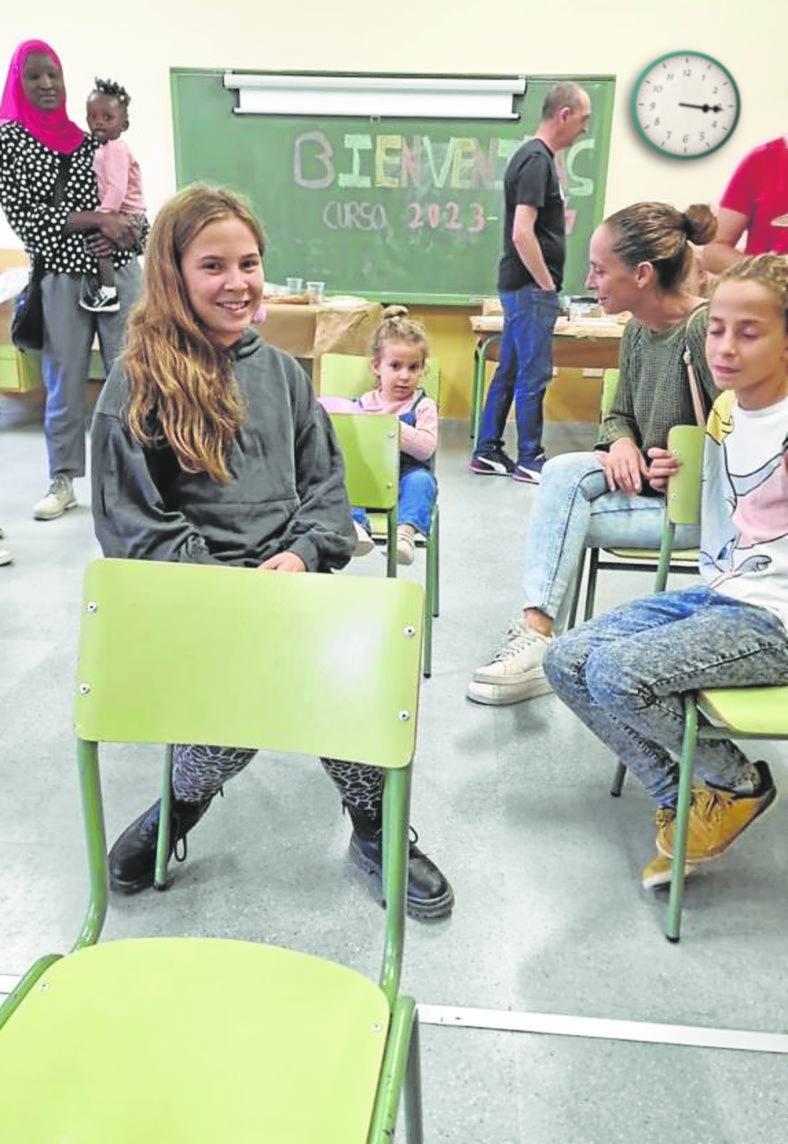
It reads {"hour": 3, "minute": 16}
